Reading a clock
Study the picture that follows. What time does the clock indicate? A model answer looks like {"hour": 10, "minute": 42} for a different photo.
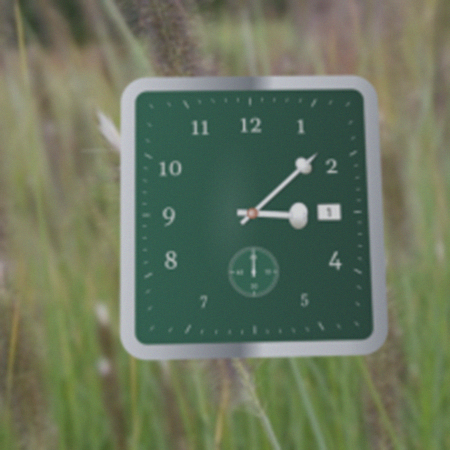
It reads {"hour": 3, "minute": 8}
